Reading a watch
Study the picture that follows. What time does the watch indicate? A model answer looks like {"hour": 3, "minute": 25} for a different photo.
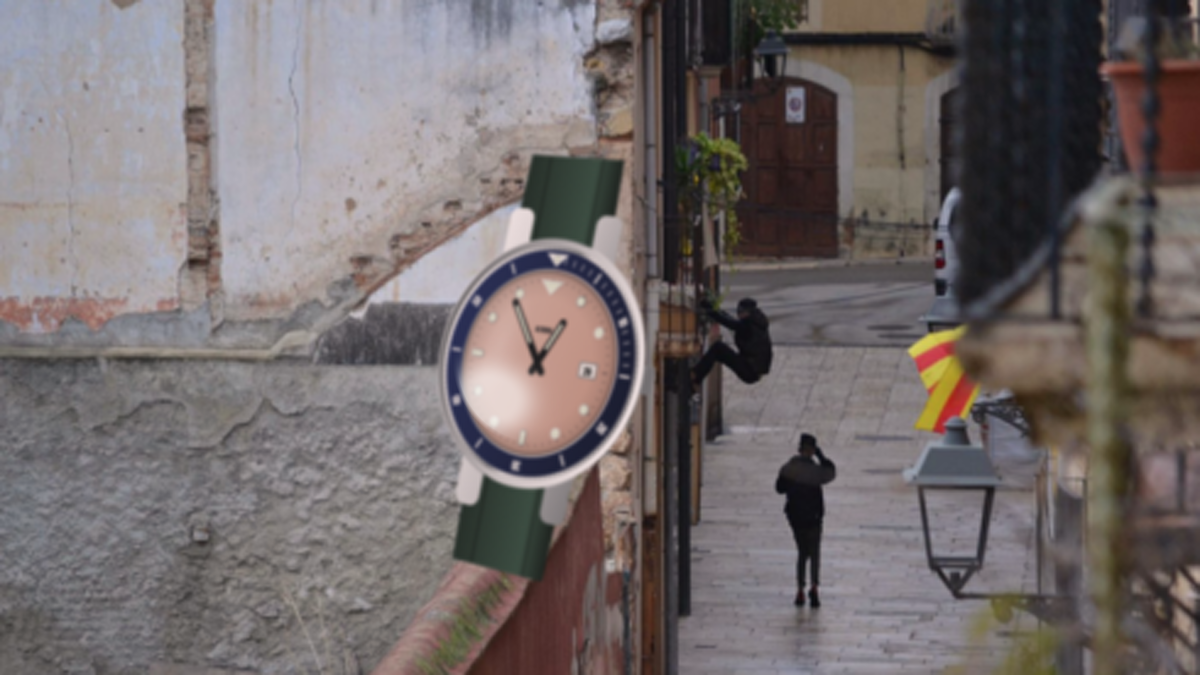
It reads {"hour": 12, "minute": 54}
